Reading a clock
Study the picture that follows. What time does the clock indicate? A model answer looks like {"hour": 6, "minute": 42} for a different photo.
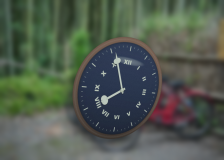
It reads {"hour": 7, "minute": 56}
